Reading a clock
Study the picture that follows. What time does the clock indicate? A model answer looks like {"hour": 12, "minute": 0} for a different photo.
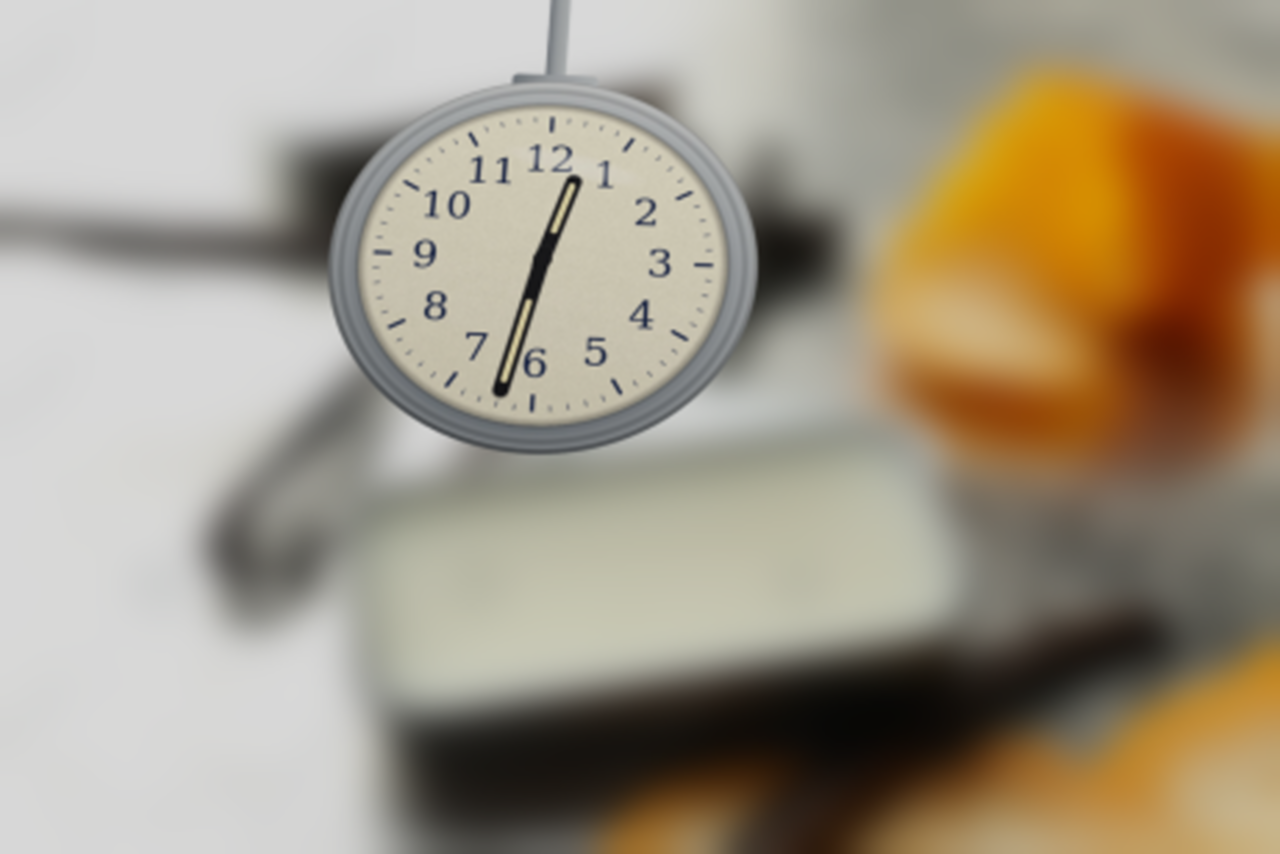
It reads {"hour": 12, "minute": 32}
